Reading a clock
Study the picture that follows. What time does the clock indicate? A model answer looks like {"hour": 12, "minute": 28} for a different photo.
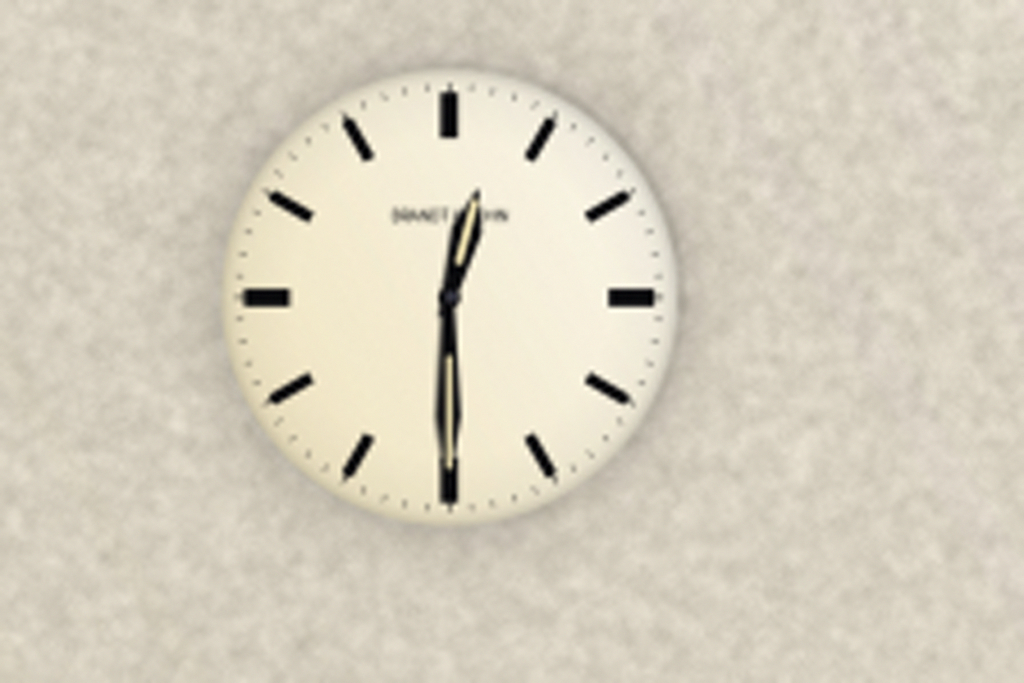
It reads {"hour": 12, "minute": 30}
